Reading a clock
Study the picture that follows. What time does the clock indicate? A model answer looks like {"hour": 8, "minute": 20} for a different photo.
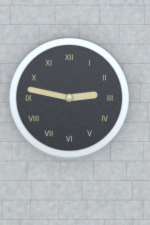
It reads {"hour": 2, "minute": 47}
